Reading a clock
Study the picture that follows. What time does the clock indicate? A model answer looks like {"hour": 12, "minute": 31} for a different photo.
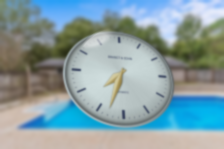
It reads {"hour": 7, "minute": 33}
